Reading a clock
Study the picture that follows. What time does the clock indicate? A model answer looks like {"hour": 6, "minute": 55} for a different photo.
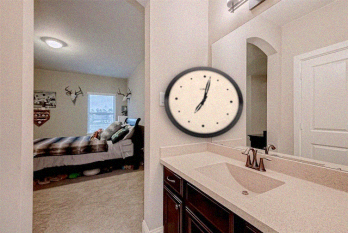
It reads {"hour": 7, "minute": 2}
